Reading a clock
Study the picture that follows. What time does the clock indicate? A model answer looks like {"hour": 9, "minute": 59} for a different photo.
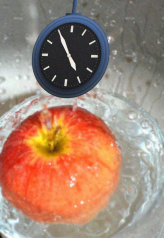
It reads {"hour": 4, "minute": 55}
